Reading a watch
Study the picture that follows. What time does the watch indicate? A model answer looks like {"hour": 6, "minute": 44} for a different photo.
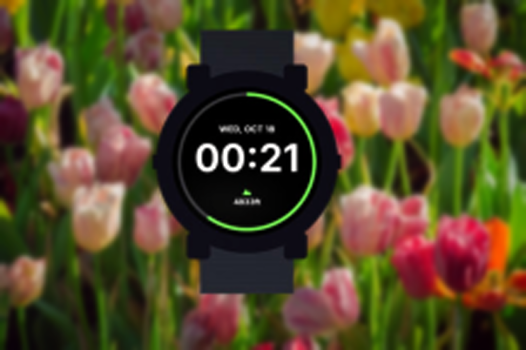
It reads {"hour": 0, "minute": 21}
